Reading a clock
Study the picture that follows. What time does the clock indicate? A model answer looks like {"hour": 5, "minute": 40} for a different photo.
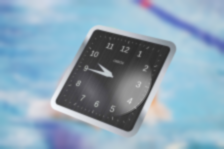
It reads {"hour": 9, "minute": 45}
